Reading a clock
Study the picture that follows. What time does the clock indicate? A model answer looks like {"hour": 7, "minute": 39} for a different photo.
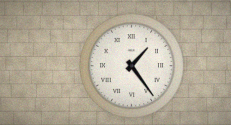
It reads {"hour": 1, "minute": 24}
